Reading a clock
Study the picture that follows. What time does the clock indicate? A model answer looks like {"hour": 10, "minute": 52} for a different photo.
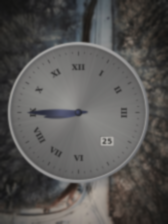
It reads {"hour": 8, "minute": 45}
